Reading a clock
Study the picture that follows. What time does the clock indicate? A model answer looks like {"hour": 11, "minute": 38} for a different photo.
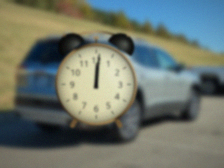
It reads {"hour": 12, "minute": 1}
